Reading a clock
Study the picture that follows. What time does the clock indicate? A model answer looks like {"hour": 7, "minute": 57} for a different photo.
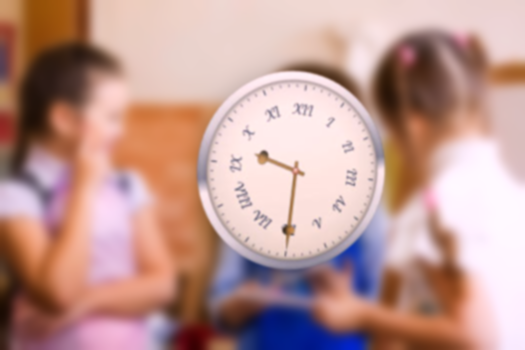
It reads {"hour": 9, "minute": 30}
